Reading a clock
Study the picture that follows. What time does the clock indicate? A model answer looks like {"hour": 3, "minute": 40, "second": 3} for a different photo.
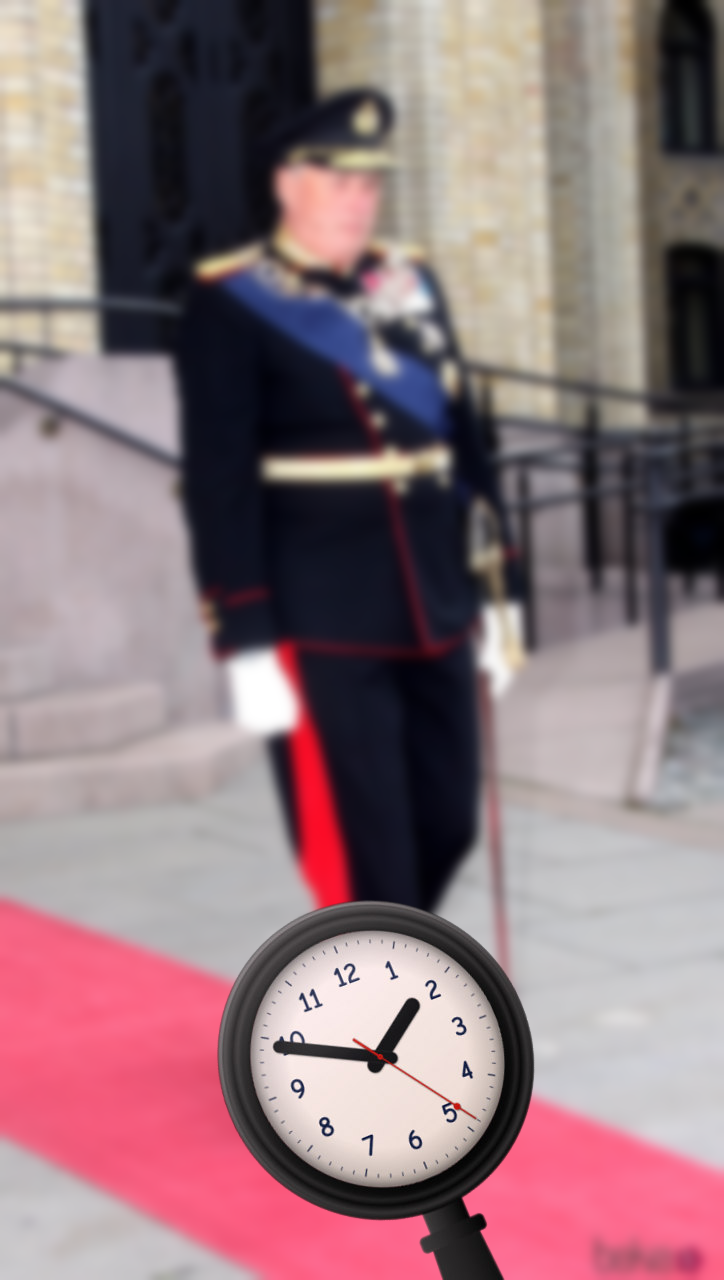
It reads {"hour": 1, "minute": 49, "second": 24}
